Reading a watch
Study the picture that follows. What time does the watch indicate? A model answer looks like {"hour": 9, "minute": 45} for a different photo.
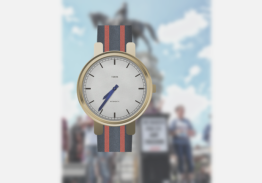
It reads {"hour": 7, "minute": 36}
